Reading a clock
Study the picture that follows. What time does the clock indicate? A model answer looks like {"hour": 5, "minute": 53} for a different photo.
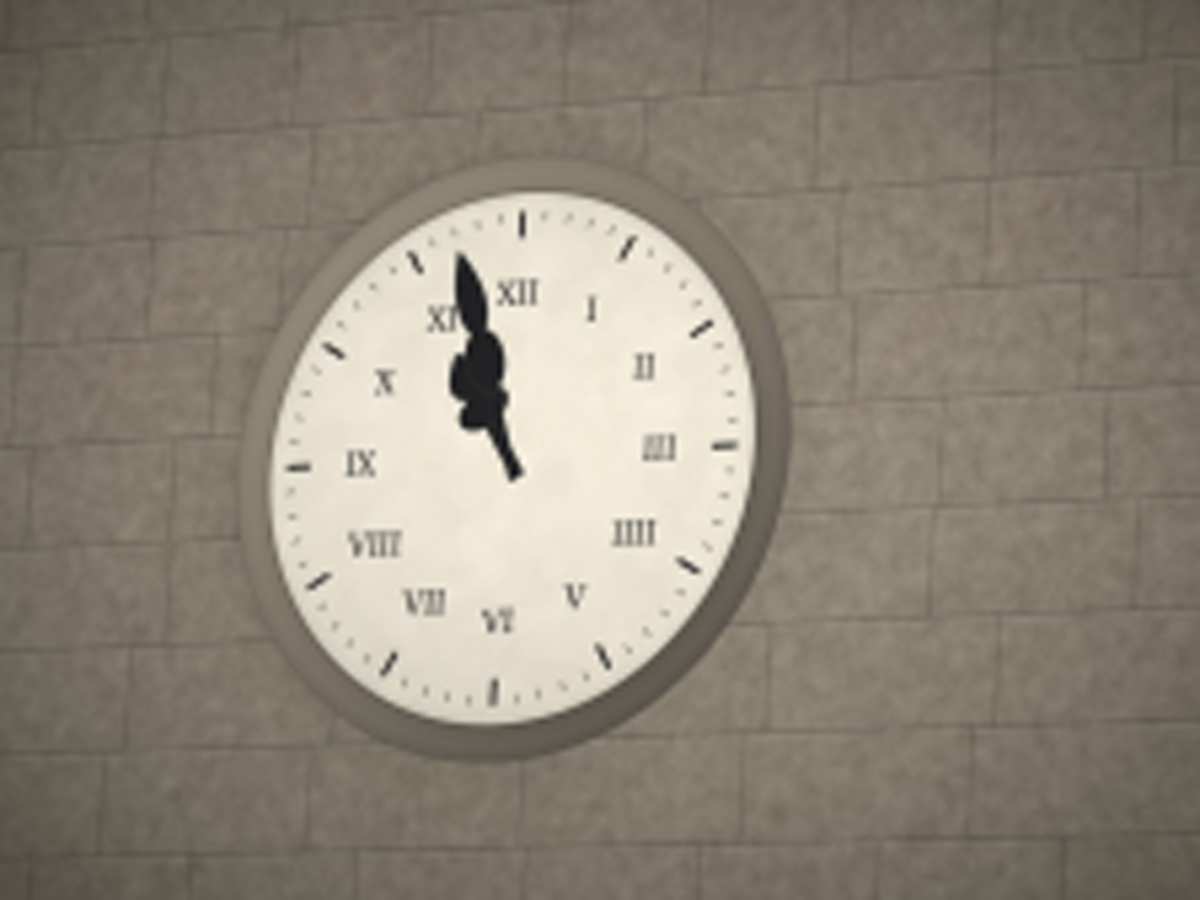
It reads {"hour": 10, "minute": 57}
